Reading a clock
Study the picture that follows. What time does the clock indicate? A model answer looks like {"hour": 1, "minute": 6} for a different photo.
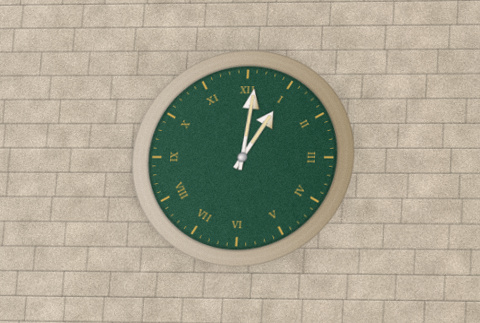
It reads {"hour": 1, "minute": 1}
